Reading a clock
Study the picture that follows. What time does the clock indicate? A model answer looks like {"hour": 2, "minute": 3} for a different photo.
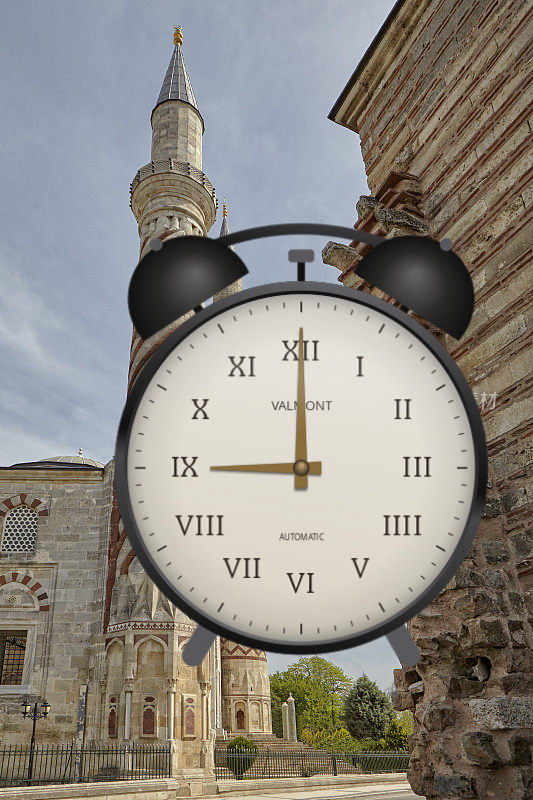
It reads {"hour": 9, "minute": 0}
